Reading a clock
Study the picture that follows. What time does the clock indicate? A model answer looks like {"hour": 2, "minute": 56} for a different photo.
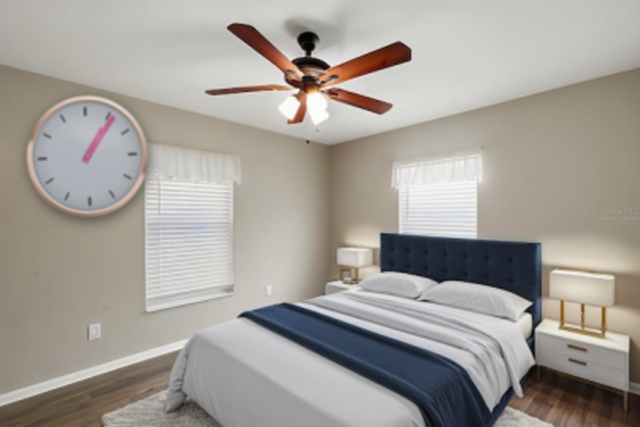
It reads {"hour": 1, "minute": 6}
